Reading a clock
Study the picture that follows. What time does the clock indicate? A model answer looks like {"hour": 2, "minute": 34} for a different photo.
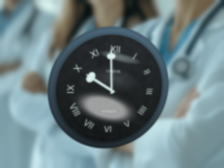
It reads {"hour": 9, "minute": 59}
